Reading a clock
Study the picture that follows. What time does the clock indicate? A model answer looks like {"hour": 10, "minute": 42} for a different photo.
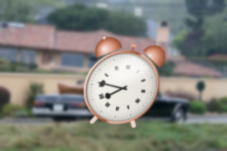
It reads {"hour": 7, "minute": 46}
